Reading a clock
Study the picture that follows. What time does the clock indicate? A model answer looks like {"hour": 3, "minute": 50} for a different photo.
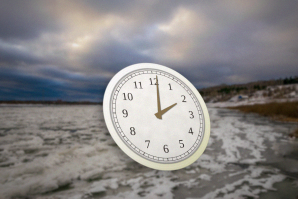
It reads {"hour": 2, "minute": 1}
